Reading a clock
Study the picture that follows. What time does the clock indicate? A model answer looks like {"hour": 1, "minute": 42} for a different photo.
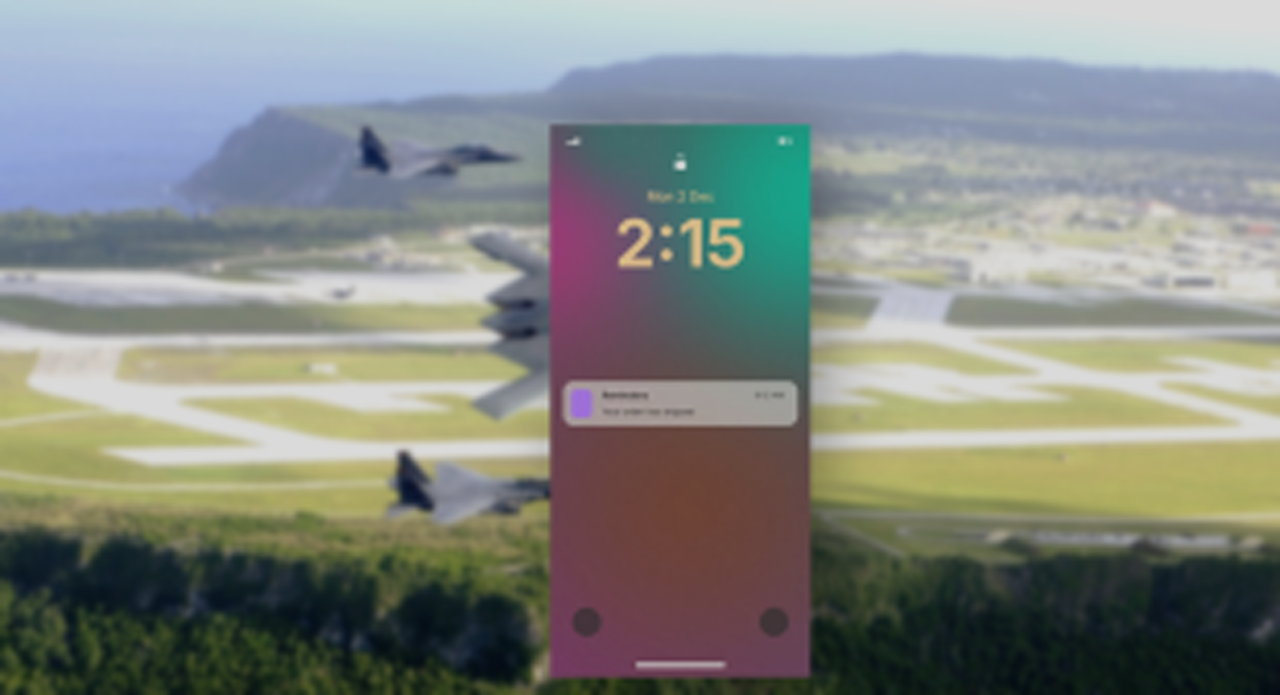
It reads {"hour": 2, "minute": 15}
